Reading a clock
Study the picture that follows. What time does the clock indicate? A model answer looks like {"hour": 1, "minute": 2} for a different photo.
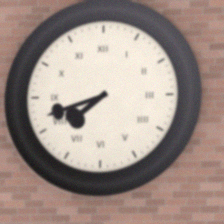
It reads {"hour": 7, "minute": 42}
